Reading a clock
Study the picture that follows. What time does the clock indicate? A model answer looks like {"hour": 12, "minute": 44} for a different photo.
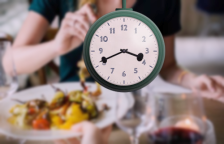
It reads {"hour": 3, "minute": 41}
